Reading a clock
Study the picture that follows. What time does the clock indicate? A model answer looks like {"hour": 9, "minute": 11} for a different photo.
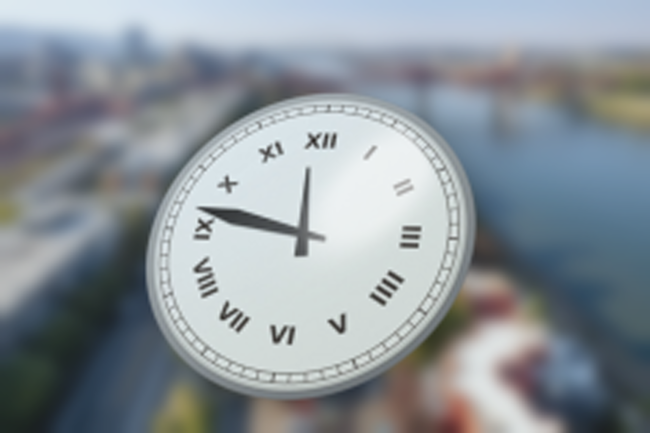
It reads {"hour": 11, "minute": 47}
